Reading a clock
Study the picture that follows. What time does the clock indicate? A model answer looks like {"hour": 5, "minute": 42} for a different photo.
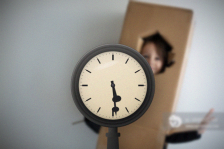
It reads {"hour": 5, "minute": 29}
